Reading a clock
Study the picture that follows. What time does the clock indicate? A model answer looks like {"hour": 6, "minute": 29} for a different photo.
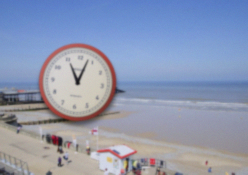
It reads {"hour": 11, "minute": 3}
